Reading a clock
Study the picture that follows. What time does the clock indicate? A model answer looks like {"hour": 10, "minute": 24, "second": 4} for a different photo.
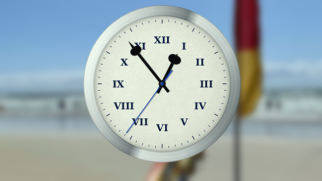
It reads {"hour": 12, "minute": 53, "second": 36}
